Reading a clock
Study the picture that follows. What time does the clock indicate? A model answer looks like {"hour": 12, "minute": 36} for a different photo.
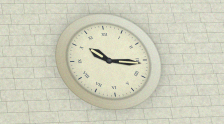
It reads {"hour": 10, "minute": 16}
